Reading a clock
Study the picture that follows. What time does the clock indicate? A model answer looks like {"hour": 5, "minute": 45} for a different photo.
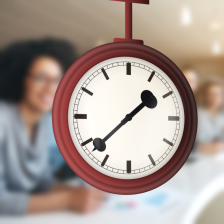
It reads {"hour": 1, "minute": 38}
